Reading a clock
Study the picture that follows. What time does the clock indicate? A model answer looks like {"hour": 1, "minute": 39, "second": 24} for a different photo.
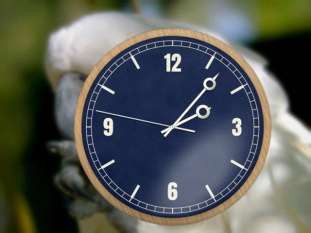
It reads {"hour": 2, "minute": 6, "second": 47}
